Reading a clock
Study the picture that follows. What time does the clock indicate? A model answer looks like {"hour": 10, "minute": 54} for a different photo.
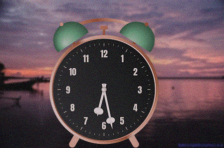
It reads {"hour": 6, "minute": 28}
